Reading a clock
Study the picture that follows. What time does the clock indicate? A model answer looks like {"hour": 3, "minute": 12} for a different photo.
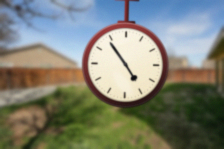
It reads {"hour": 4, "minute": 54}
